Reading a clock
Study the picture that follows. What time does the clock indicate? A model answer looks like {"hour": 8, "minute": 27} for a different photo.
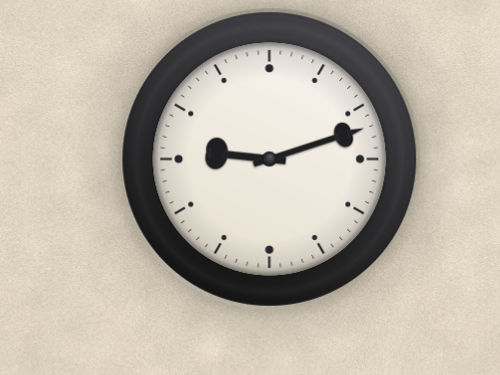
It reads {"hour": 9, "minute": 12}
